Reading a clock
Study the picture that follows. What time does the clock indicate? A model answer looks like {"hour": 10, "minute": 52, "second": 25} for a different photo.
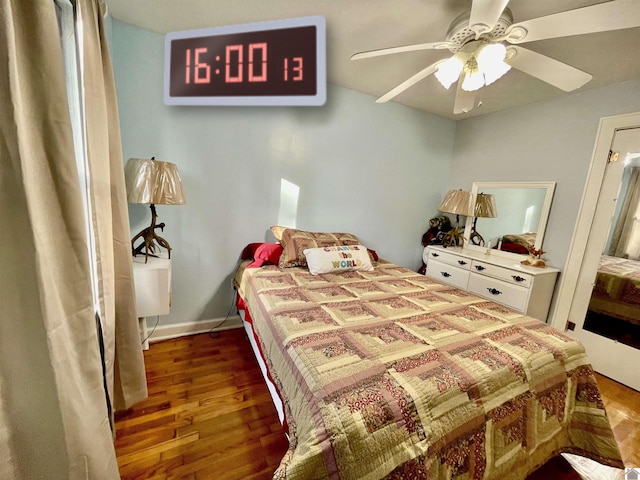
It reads {"hour": 16, "minute": 0, "second": 13}
